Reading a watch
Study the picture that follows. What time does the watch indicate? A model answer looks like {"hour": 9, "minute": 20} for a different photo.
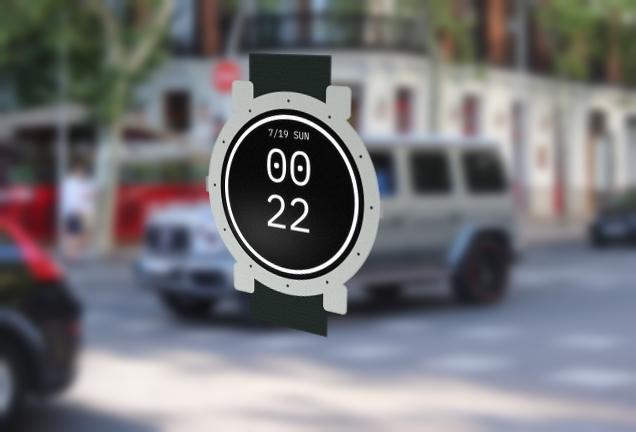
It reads {"hour": 0, "minute": 22}
